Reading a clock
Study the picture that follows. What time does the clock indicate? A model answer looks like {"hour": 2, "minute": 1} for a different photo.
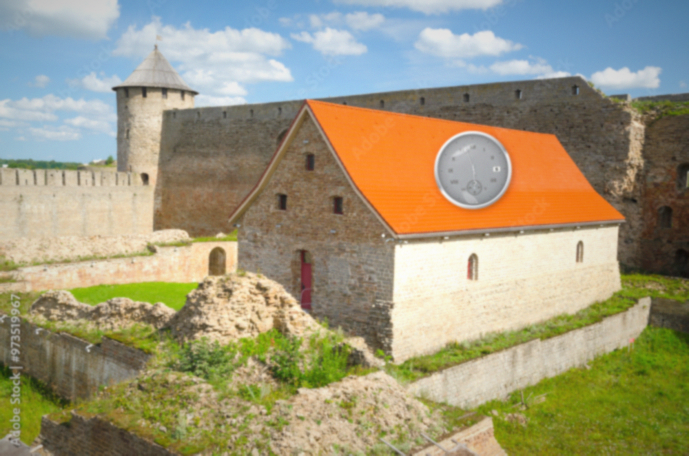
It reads {"hour": 5, "minute": 57}
